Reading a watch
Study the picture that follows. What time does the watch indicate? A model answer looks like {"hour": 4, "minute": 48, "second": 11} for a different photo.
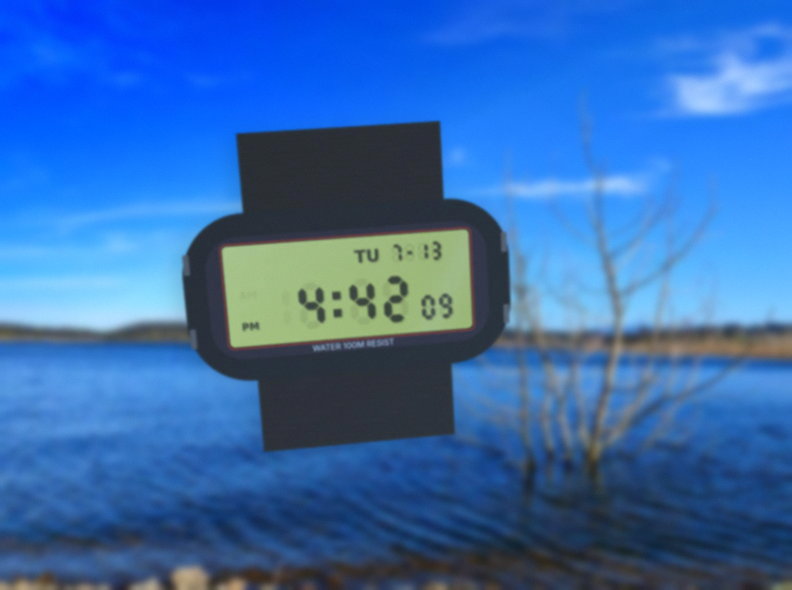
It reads {"hour": 4, "minute": 42, "second": 9}
